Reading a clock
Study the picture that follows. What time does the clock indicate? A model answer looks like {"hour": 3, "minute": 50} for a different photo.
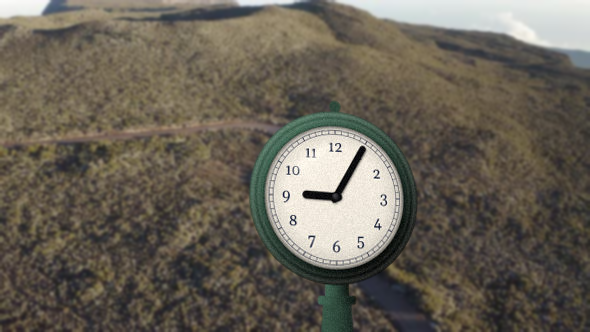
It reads {"hour": 9, "minute": 5}
